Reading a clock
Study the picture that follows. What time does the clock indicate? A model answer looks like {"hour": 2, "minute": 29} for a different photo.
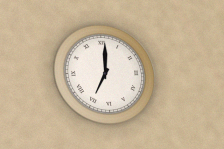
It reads {"hour": 7, "minute": 1}
